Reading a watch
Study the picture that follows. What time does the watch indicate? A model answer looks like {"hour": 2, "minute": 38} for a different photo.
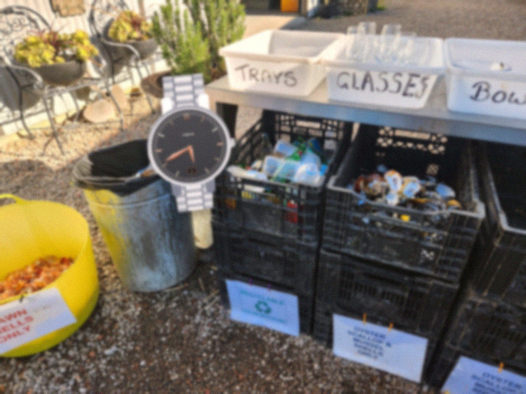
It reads {"hour": 5, "minute": 41}
